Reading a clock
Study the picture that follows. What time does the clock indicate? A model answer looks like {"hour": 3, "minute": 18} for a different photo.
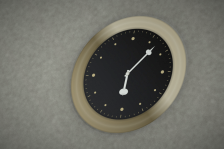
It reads {"hour": 6, "minute": 7}
